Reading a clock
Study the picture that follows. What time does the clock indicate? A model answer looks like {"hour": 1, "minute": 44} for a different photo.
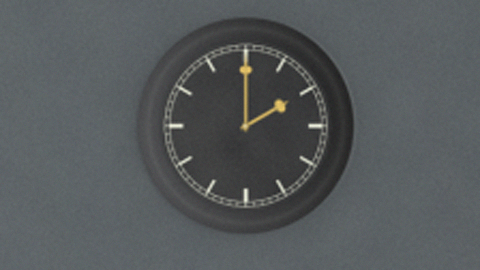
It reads {"hour": 2, "minute": 0}
